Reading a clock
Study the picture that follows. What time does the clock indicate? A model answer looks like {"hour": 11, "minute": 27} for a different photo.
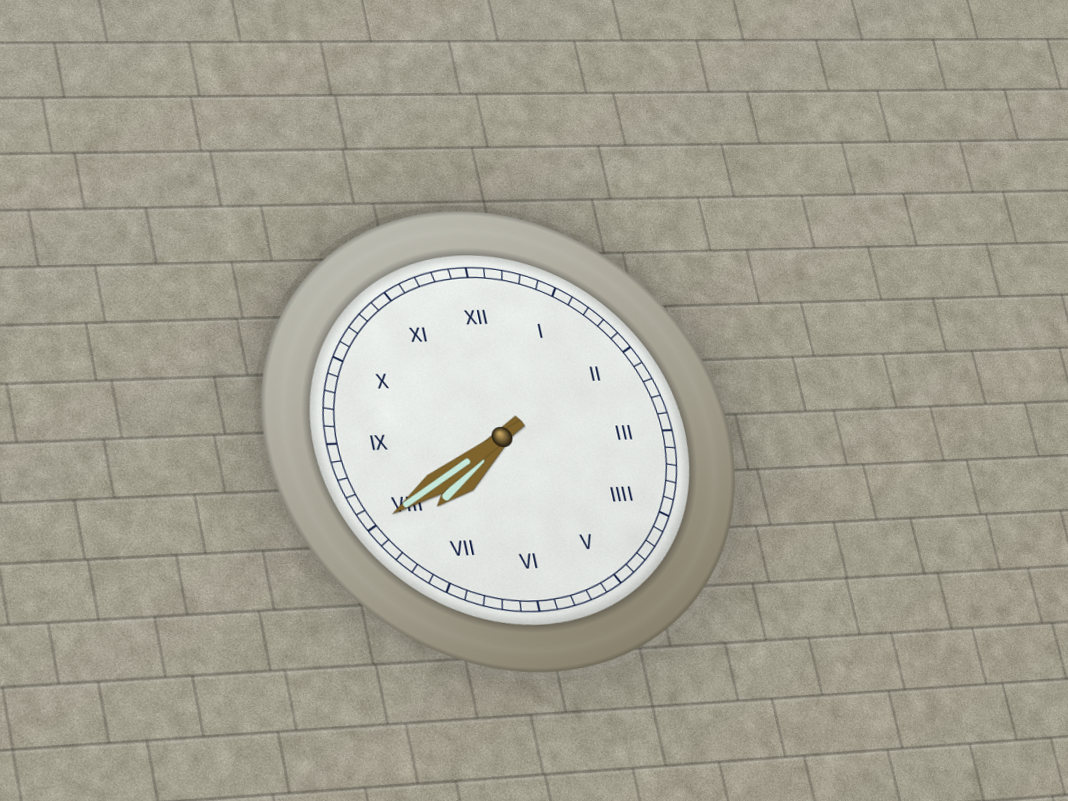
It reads {"hour": 7, "minute": 40}
